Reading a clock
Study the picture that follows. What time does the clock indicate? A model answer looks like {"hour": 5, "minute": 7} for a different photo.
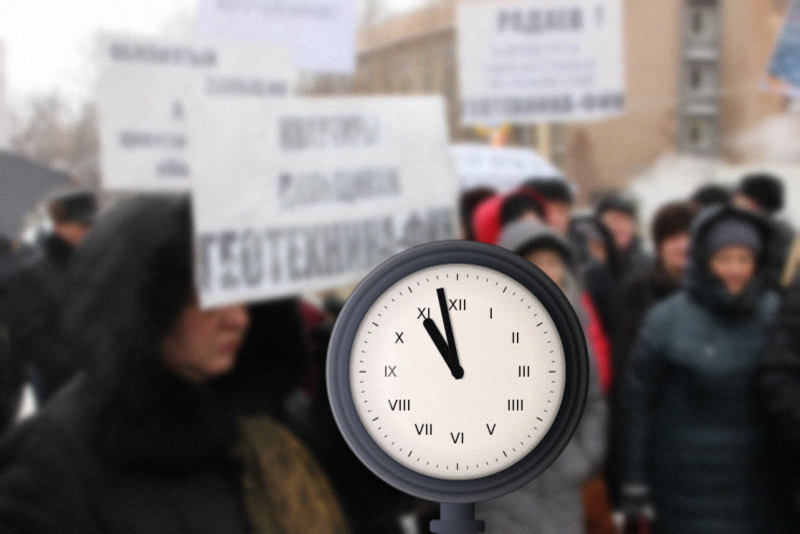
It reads {"hour": 10, "minute": 58}
